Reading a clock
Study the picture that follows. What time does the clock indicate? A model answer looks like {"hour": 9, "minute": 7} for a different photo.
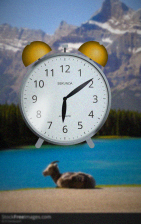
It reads {"hour": 6, "minute": 9}
